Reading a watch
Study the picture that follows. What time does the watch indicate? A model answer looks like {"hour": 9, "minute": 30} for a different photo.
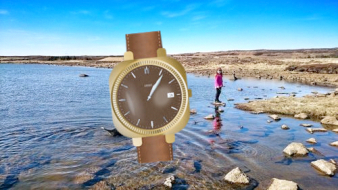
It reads {"hour": 1, "minute": 6}
